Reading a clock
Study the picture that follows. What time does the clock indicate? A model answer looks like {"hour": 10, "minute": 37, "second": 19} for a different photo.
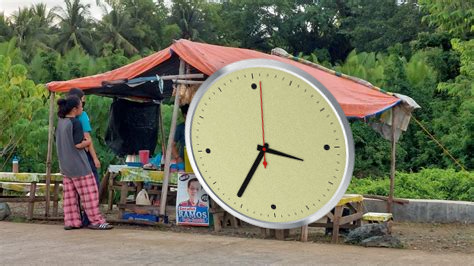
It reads {"hour": 3, "minute": 36, "second": 1}
